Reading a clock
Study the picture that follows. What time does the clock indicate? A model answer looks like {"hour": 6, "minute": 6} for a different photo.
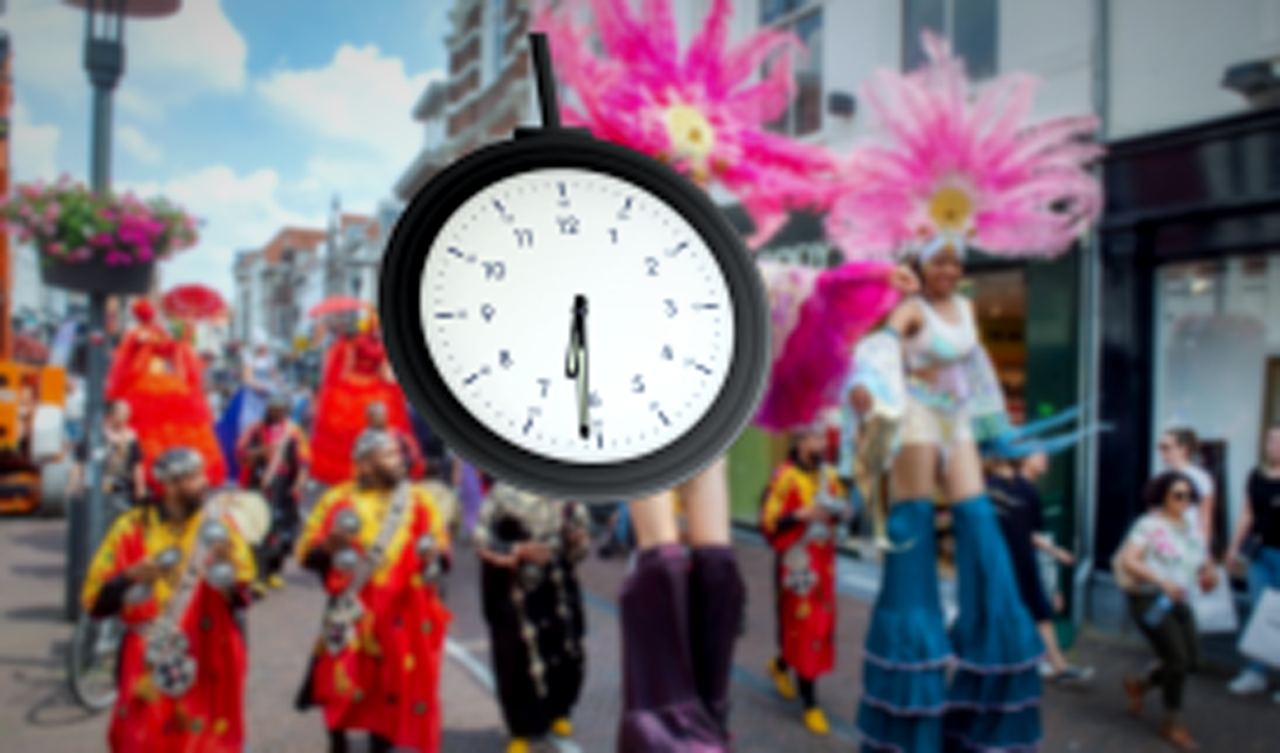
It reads {"hour": 6, "minute": 31}
